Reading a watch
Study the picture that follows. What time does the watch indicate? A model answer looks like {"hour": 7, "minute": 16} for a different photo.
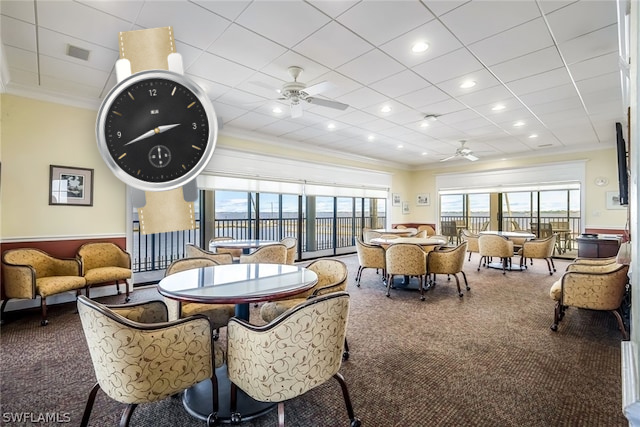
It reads {"hour": 2, "minute": 42}
